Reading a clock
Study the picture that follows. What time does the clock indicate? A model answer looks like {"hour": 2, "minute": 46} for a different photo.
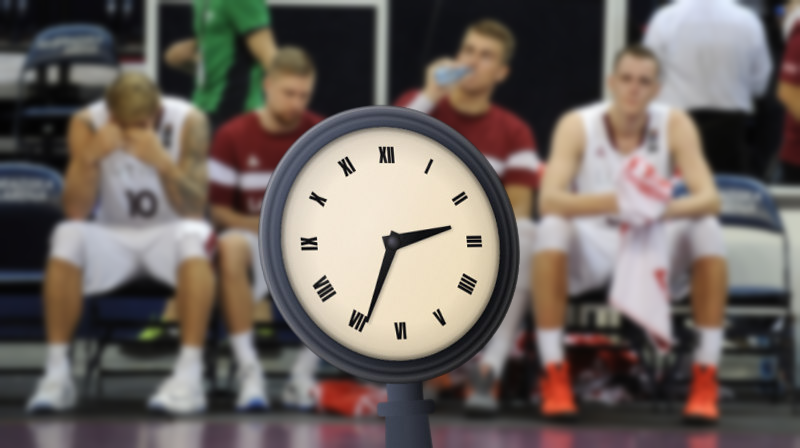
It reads {"hour": 2, "minute": 34}
